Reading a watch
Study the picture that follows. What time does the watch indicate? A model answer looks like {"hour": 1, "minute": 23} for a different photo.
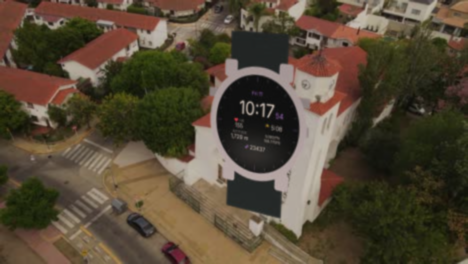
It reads {"hour": 10, "minute": 17}
